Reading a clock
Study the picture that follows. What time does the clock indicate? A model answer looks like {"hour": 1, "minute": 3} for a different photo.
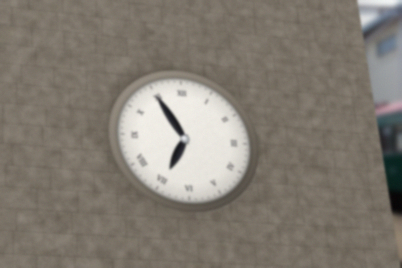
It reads {"hour": 6, "minute": 55}
